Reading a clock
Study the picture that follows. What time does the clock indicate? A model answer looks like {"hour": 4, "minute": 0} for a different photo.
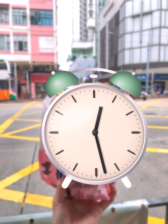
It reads {"hour": 12, "minute": 28}
